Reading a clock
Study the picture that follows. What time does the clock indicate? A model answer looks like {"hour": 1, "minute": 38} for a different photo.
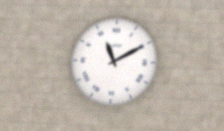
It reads {"hour": 11, "minute": 10}
